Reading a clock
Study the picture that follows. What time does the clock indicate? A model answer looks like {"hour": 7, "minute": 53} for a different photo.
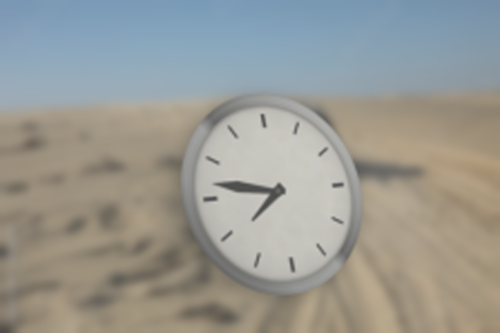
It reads {"hour": 7, "minute": 47}
